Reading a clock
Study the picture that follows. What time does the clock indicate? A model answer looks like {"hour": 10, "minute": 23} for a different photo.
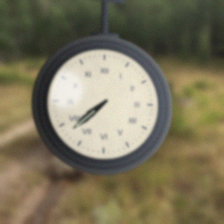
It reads {"hour": 7, "minute": 38}
